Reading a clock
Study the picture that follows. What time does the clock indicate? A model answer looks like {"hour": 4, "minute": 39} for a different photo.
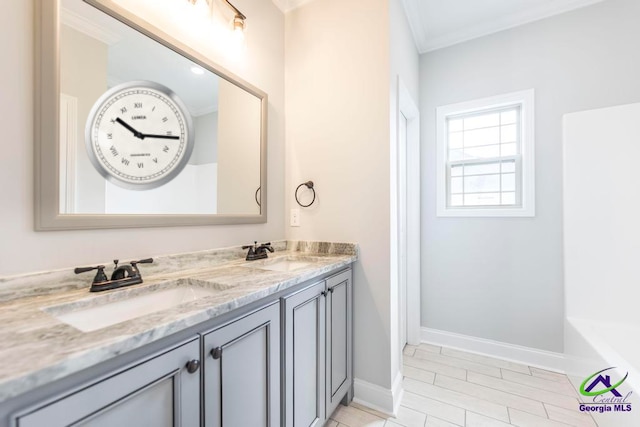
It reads {"hour": 10, "minute": 16}
